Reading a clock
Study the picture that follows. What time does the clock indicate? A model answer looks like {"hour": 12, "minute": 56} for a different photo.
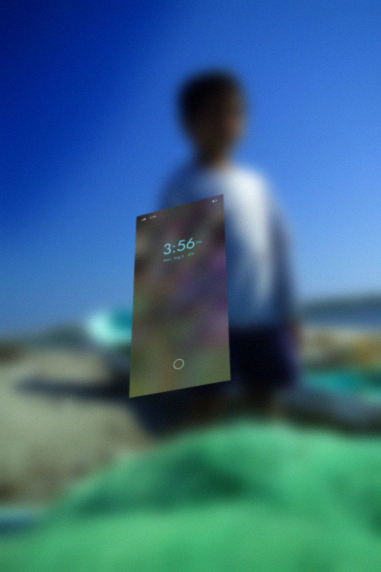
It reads {"hour": 3, "minute": 56}
